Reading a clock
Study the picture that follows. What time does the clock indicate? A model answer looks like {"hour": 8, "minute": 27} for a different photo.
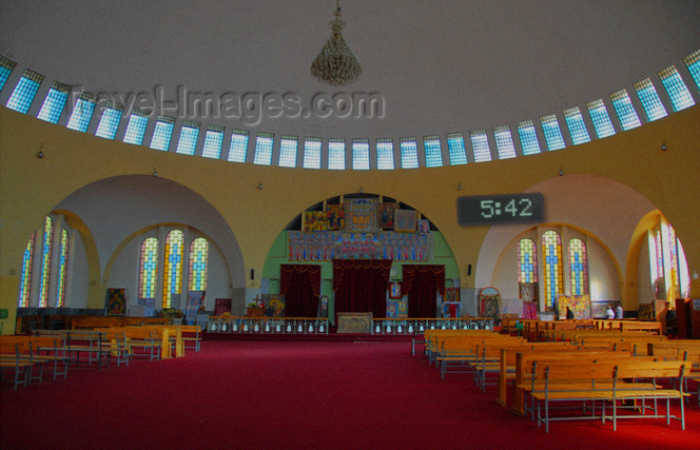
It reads {"hour": 5, "minute": 42}
